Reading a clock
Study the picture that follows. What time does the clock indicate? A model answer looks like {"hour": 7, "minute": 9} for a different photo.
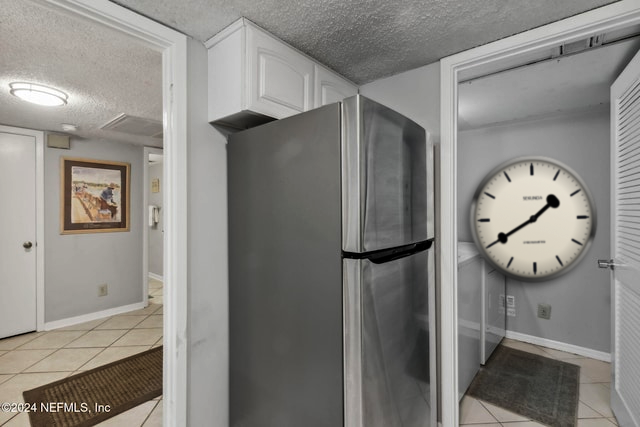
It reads {"hour": 1, "minute": 40}
